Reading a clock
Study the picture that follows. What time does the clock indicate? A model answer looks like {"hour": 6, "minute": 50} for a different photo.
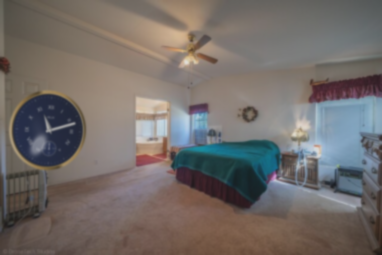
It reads {"hour": 11, "minute": 12}
